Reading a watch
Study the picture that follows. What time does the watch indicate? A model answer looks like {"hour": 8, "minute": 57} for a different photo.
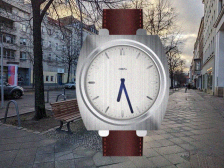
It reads {"hour": 6, "minute": 27}
